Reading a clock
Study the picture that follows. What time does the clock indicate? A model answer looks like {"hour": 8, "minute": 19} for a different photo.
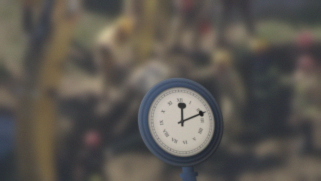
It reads {"hour": 12, "minute": 12}
